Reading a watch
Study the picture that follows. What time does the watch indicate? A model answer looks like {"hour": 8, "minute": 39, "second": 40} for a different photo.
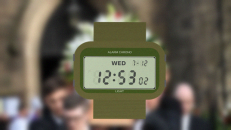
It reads {"hour": 12, "minute": 53, "second": 2}
